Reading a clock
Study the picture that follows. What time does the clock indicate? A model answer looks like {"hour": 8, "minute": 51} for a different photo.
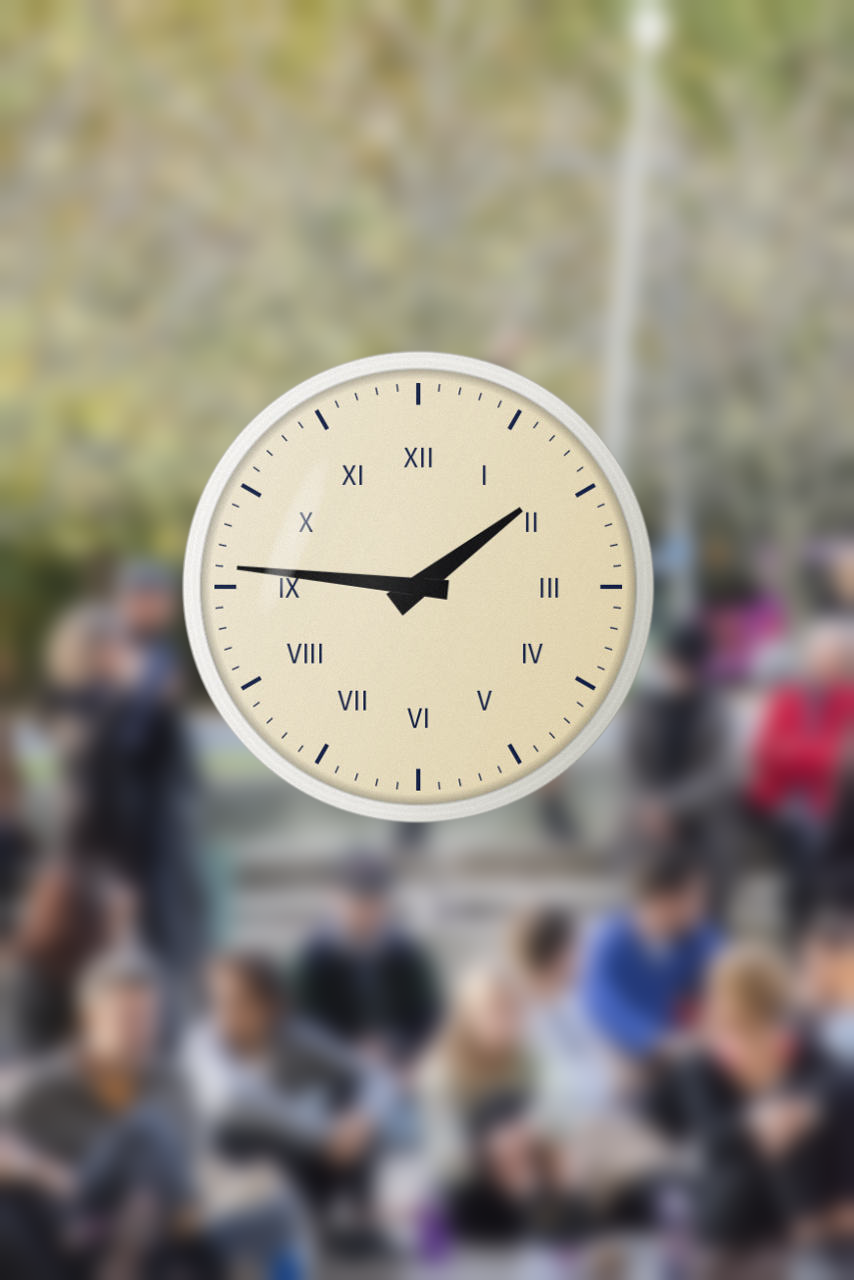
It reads {"hour": 1, "minute": 46}
